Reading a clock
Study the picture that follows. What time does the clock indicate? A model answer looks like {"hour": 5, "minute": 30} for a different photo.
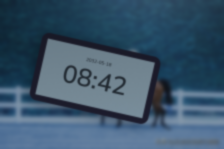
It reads {"hour": 8, "minute": 42}
